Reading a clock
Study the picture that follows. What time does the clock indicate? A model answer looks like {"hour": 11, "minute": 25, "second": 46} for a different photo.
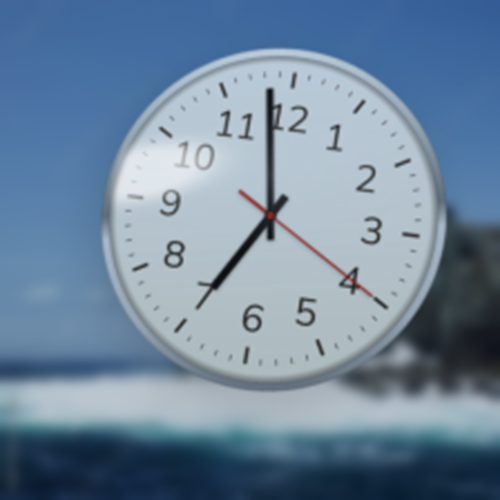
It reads {"hour": 6, "minute": 58, "second": 20}
